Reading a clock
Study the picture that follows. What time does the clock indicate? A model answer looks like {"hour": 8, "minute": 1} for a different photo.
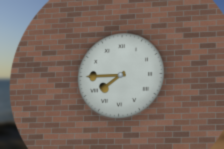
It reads {"hour": 7, "minute": 45}
